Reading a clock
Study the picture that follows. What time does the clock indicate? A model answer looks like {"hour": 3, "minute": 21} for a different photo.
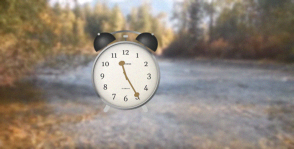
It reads {"hour": 11, "minute": 25}
